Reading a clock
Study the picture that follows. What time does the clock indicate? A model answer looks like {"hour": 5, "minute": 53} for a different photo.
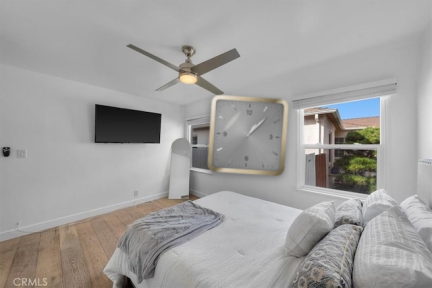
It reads {"hour": 1, "minute": 7}
